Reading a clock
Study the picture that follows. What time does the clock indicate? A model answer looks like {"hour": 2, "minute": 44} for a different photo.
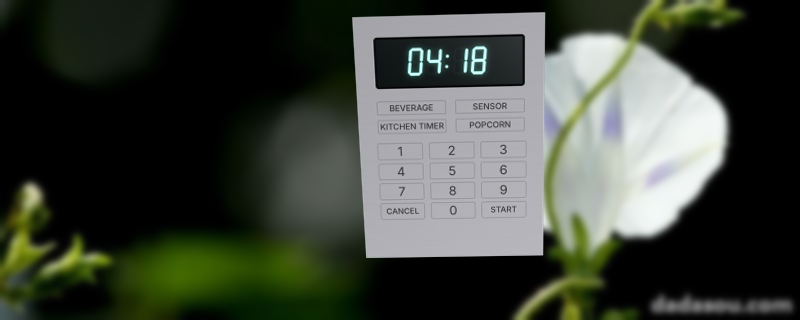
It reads {"hour": 4, "minute": 18}
